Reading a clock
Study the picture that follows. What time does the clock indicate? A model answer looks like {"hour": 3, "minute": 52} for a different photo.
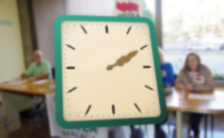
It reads {"hour": 2, "minute": 10}
